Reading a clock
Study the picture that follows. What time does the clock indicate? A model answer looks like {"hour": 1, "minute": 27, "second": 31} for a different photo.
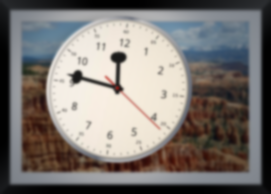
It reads {"hour": 11, "minute": 46, "second": 21}
